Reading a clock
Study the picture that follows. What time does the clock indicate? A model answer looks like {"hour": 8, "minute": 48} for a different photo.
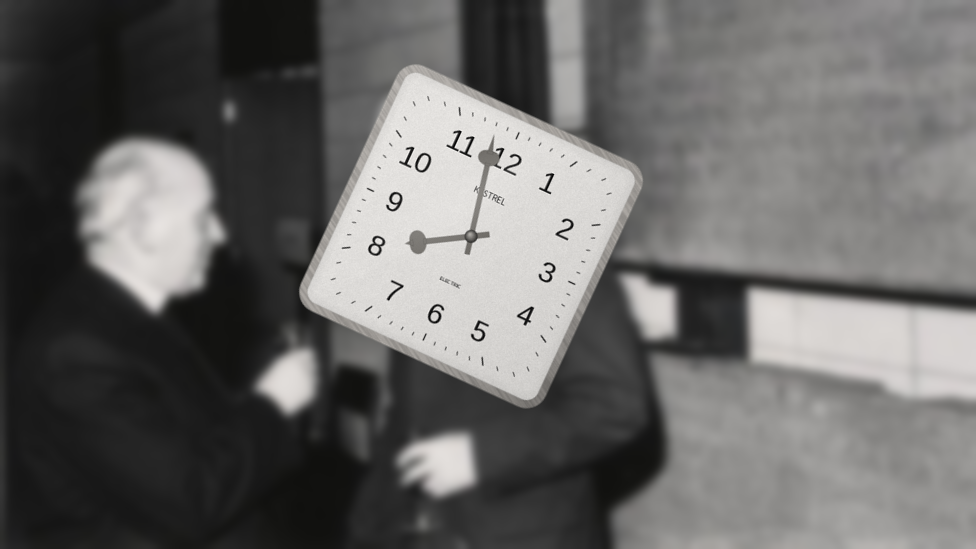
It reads {"hour": 7, "minute": 58}
